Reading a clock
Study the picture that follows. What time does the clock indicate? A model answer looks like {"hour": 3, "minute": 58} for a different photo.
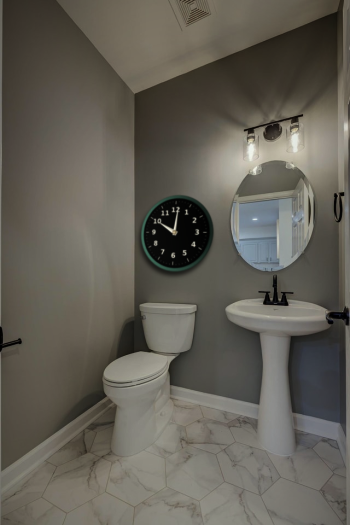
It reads {"hour": 10, "minute": 1}
